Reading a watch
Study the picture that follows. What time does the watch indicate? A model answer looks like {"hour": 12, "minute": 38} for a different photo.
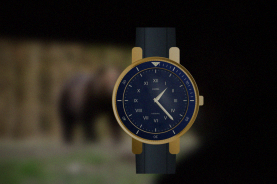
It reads {"hour": 1, "minute": 23}
